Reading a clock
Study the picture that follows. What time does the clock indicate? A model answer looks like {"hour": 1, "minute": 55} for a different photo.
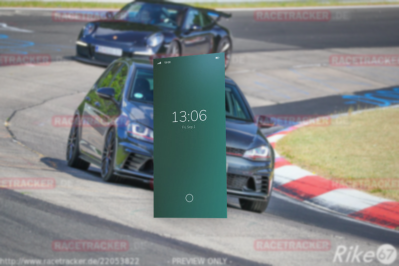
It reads {"hour": 13, "minute": 6}
